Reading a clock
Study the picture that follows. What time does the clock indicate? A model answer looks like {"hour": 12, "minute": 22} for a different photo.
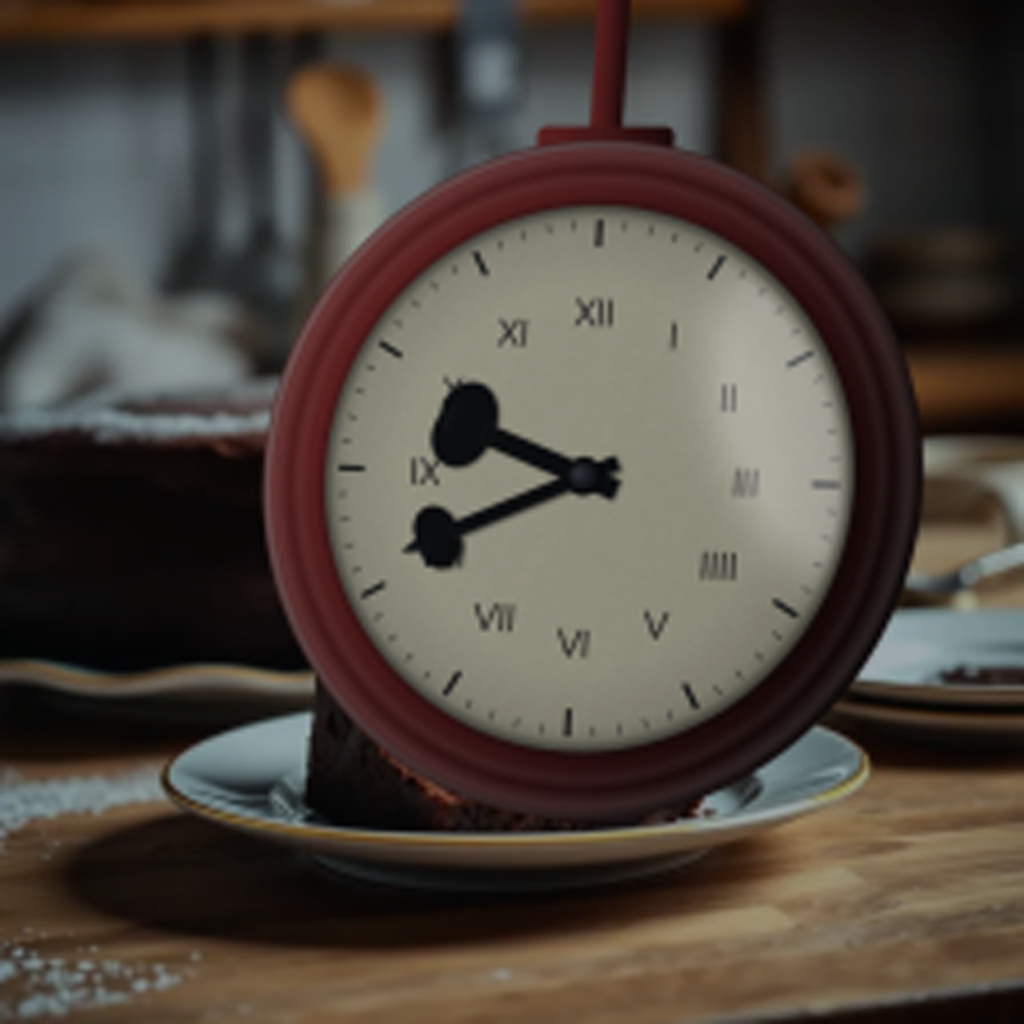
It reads {"hour": 9, "minute": 41}
